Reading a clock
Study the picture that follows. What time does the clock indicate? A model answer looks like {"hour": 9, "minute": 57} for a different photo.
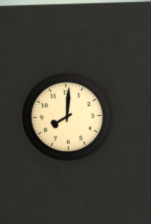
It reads {"hour": 8, "minute": 1}
